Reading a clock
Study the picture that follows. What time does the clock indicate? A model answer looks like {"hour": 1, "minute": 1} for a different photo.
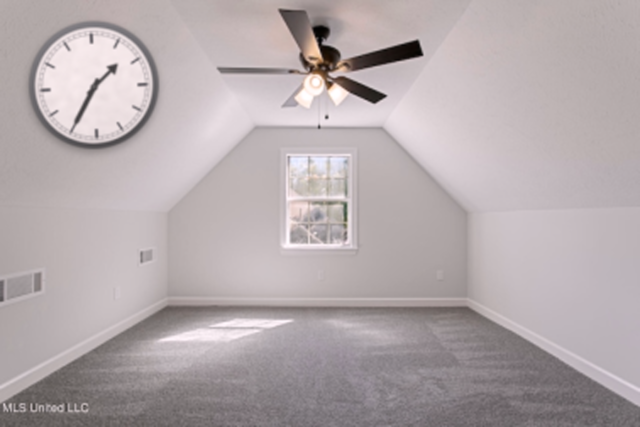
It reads {"hour": 1, "minute": 35}
